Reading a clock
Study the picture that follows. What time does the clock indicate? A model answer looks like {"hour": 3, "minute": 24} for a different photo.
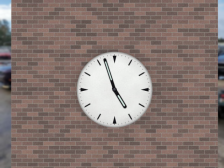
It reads {"hour": 4, "minute": 57}
